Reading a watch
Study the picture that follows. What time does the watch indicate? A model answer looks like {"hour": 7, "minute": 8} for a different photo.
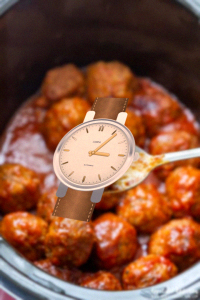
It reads {"hour": 3, "minute": 6}
